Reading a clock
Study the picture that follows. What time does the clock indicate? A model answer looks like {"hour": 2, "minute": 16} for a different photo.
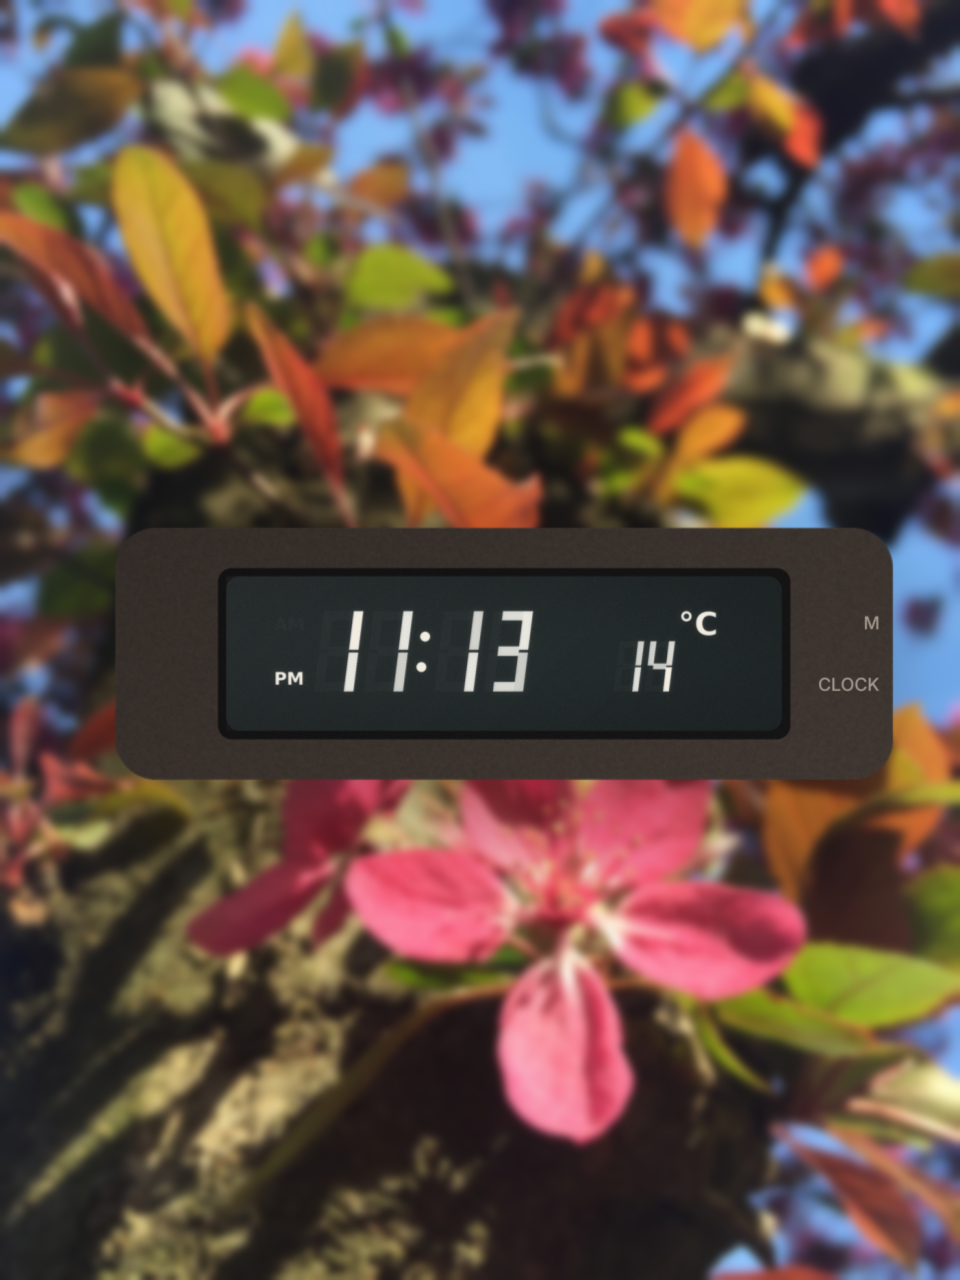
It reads {"hour": 11, "minute": 13}
